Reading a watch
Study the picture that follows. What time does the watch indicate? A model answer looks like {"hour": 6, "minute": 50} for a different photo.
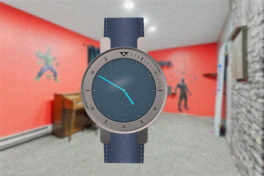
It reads {"hour": 4, "minute": 50}
